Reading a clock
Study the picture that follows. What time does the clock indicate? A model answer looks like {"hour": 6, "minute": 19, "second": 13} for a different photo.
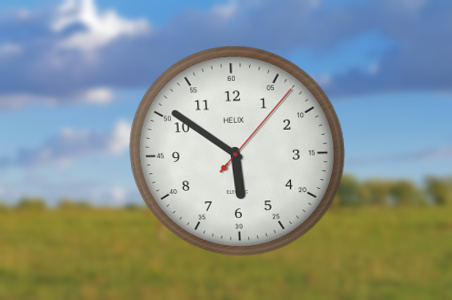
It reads {"hour": 5, "minute": 51, "second": 7}
